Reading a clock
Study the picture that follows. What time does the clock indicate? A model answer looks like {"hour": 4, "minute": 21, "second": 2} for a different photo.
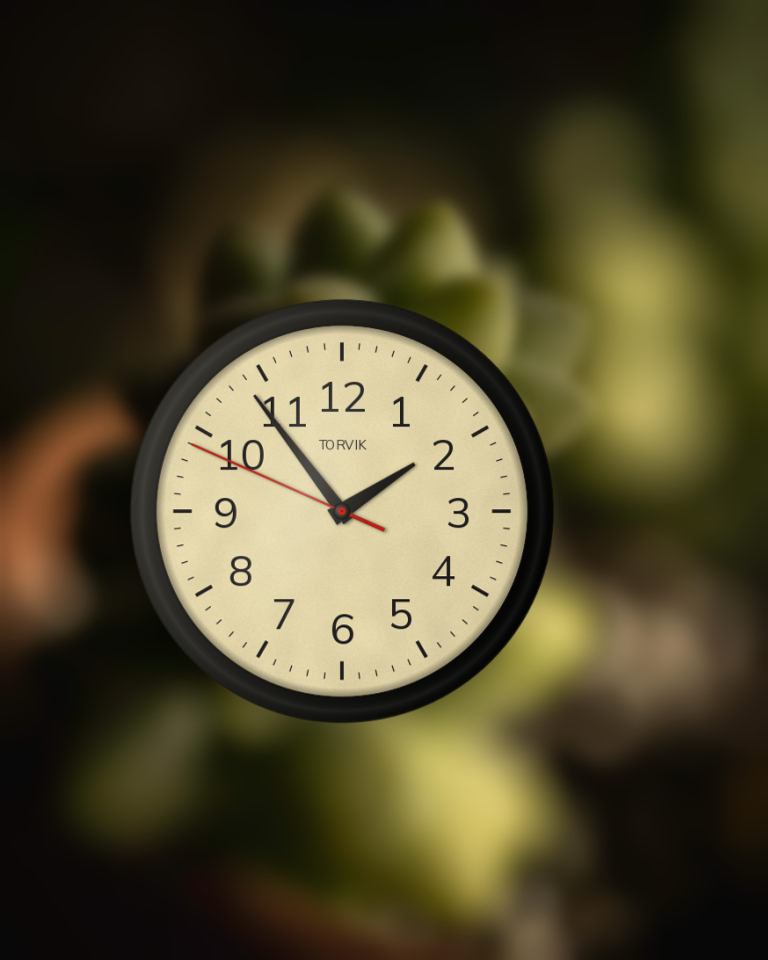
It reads {"hour": 1, "minute": 53, "second": 49}
